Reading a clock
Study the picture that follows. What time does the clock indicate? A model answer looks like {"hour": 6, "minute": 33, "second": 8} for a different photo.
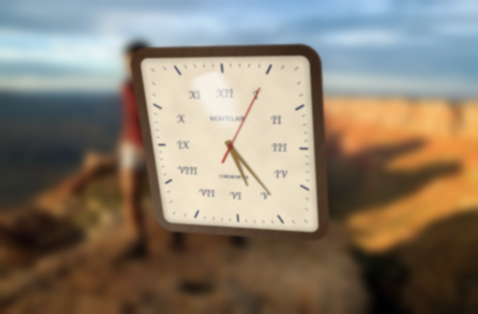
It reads {"hour": 5, "minute": 24, "second": 5}
